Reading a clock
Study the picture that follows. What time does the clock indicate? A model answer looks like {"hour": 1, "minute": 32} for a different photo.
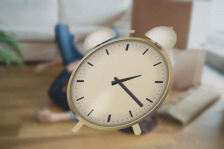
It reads {"hour": 2, "minute": 22}
